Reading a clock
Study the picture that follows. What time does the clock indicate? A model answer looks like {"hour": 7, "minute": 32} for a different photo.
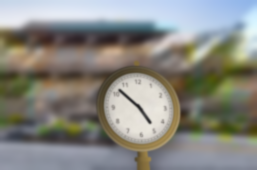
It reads {"hour": 4, "minute": 52}
